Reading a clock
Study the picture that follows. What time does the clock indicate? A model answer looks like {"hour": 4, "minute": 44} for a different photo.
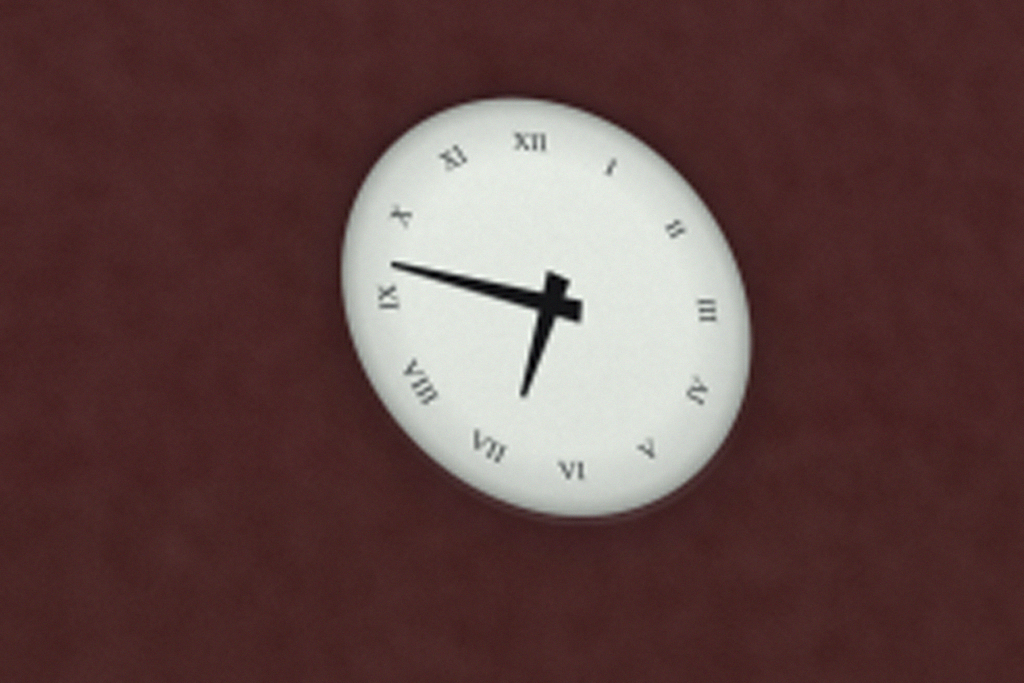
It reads {"hour": 6, "minute": 47}
